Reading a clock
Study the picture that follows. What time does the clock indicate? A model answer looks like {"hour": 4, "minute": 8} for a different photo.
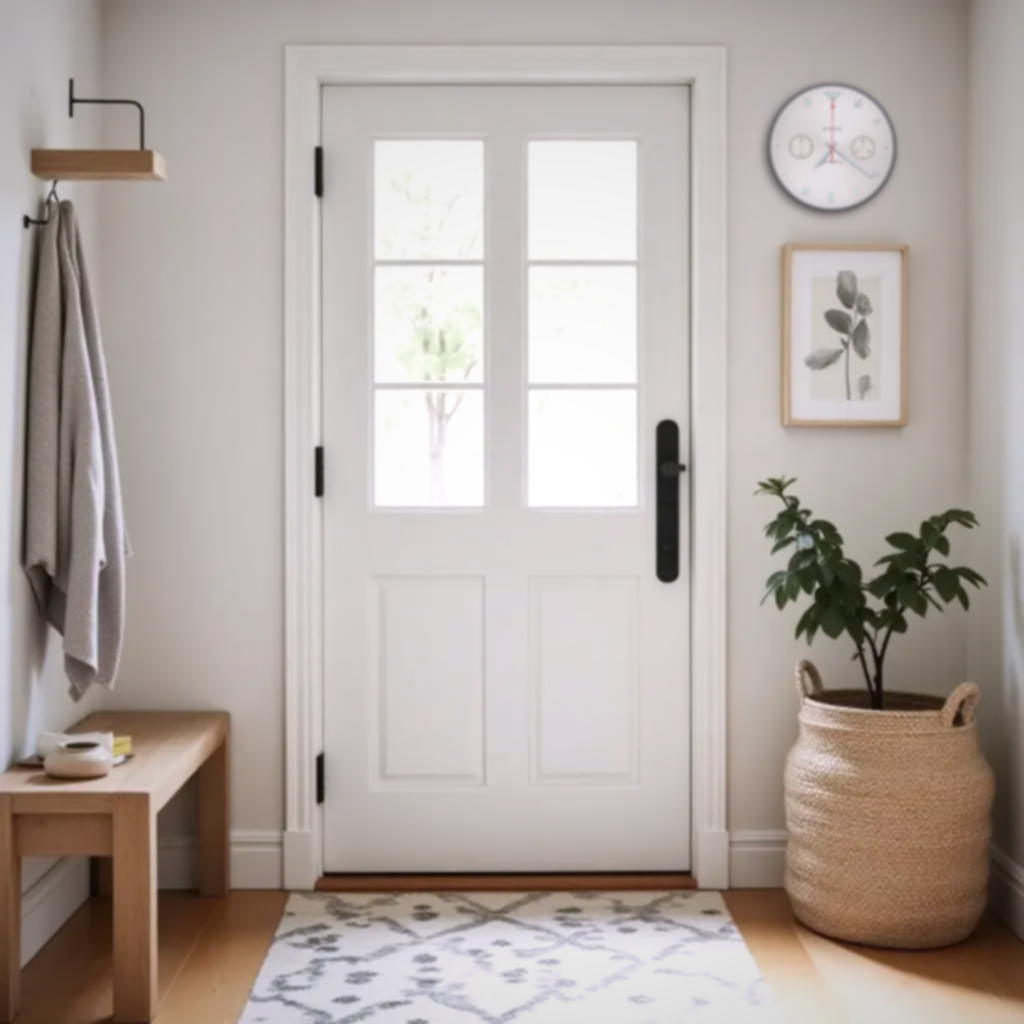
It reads {"hour": 7, "minute": 21}
